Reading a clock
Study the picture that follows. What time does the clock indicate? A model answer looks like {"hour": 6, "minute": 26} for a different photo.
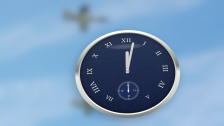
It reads {"hour": 12, "minute": 2}
